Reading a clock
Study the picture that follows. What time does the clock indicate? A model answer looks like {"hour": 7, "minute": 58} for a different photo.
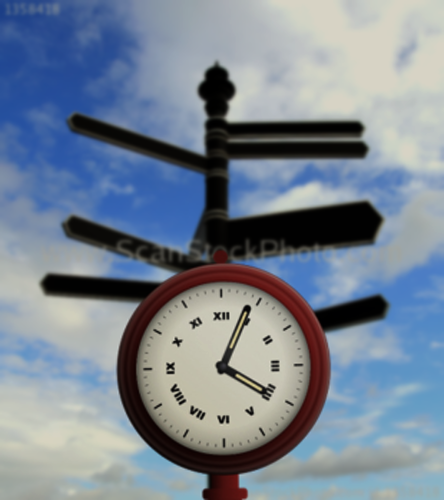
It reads {"hour": 4, "minute": 4}
